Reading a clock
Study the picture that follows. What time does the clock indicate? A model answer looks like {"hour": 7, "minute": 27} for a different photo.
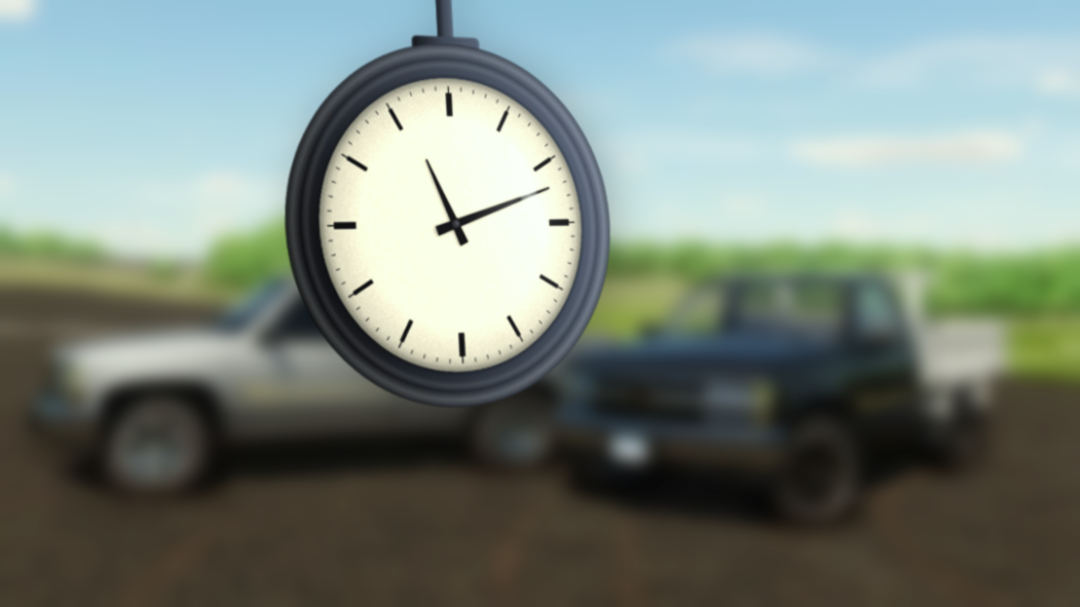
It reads {"hour": 11, "minute": 12}
